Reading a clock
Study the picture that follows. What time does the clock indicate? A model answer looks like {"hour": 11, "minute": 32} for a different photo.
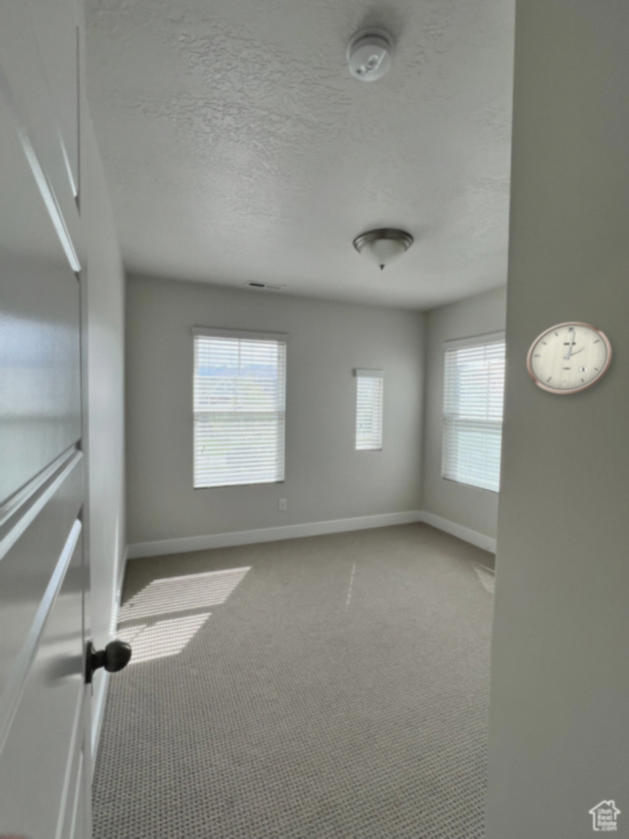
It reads {"hour": 2, "minute": 1}
